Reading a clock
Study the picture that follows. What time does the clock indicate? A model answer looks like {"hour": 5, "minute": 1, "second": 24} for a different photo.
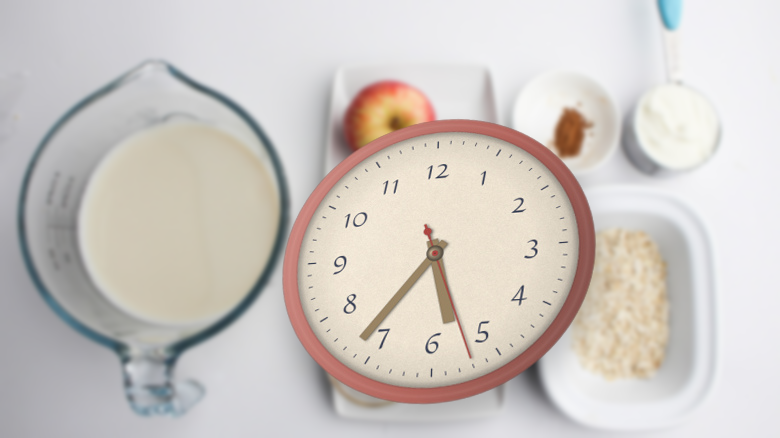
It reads {"hour": 5, "minute": 36, "second": 27}
